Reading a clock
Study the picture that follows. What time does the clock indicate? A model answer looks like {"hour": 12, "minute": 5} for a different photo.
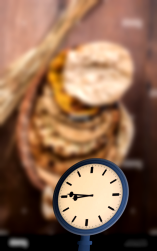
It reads {"hour": 8, "minute": 46}
